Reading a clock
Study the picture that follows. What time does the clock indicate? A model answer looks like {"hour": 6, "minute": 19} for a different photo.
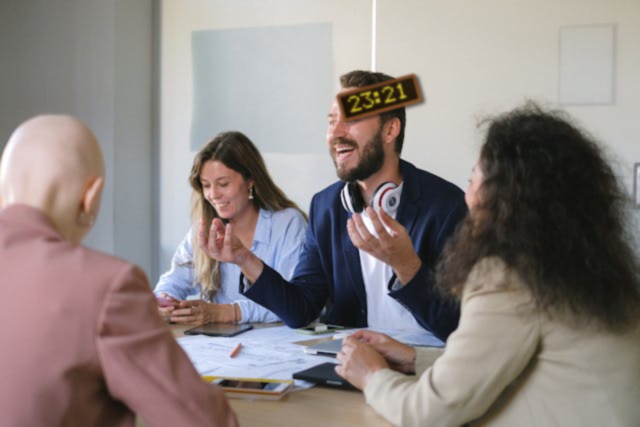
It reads {"hour": 23, "minute": 21}
